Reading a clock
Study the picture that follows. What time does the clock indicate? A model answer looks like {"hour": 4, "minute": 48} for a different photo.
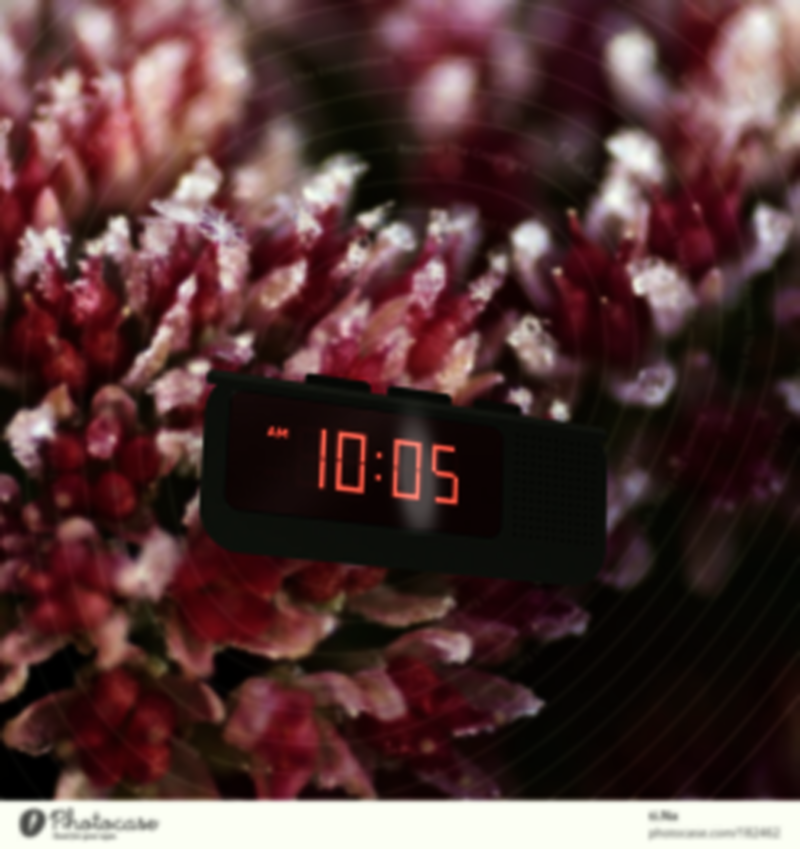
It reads {"hour": 10, "minute": 5}
